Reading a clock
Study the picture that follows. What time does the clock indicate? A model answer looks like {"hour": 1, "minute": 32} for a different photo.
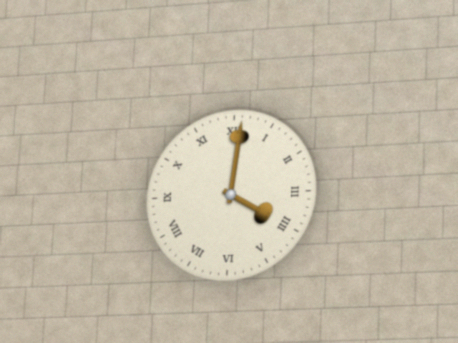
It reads {"hour": 4, "minute": 1}
